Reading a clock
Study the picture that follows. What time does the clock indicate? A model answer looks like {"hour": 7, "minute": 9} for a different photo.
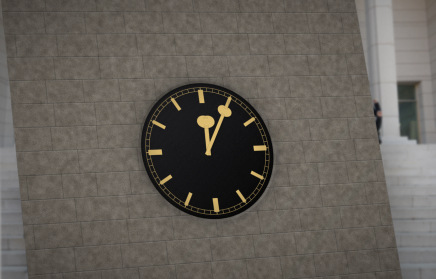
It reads {"hour": 12, "minute": 5}
